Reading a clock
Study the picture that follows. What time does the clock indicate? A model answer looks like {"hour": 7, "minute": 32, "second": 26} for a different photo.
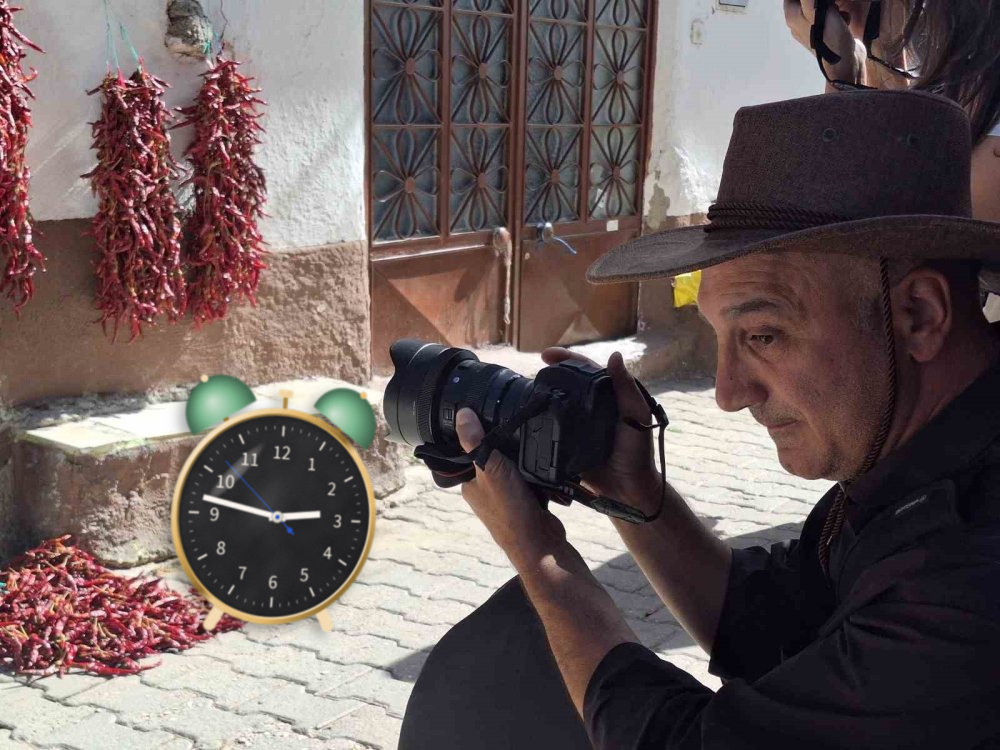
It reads {"hour": 2, "minute": 46, "second": 52}
